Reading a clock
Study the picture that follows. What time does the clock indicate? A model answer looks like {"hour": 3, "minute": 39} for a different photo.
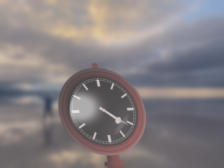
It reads {"hour": 4, "minute": 21}
